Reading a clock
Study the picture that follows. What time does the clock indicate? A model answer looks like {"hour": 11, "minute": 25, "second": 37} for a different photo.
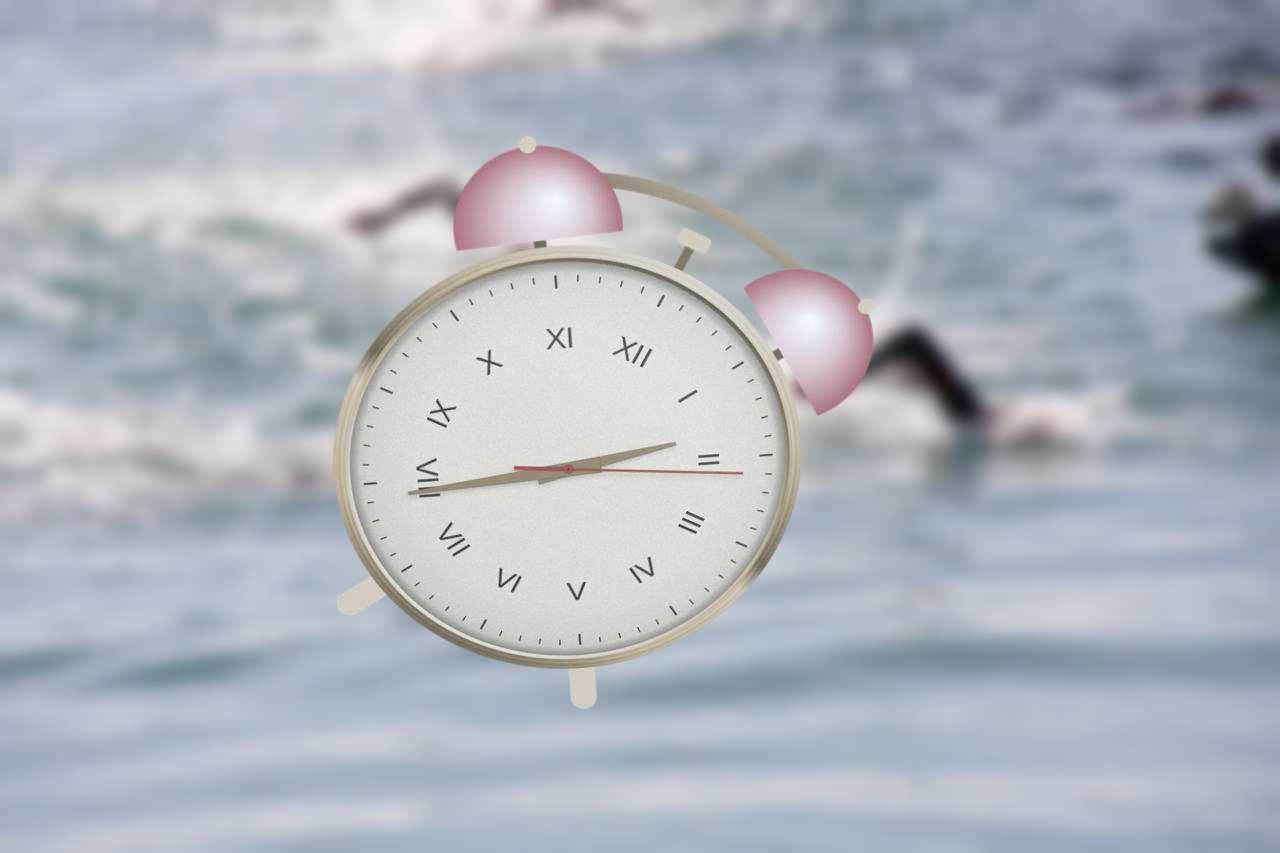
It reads {"hour": 1, "minute": 39, "second": 11}
